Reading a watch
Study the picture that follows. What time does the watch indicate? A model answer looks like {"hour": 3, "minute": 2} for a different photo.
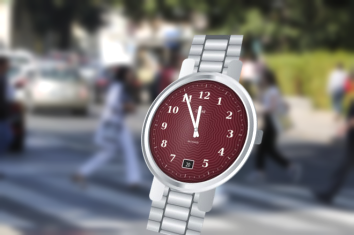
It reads {"hour": 11, "minute": 55}
